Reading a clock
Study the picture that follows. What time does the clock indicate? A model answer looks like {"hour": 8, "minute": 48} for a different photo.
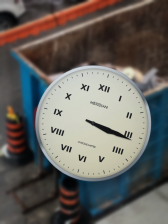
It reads {"hour": 3, "minute": 16}
